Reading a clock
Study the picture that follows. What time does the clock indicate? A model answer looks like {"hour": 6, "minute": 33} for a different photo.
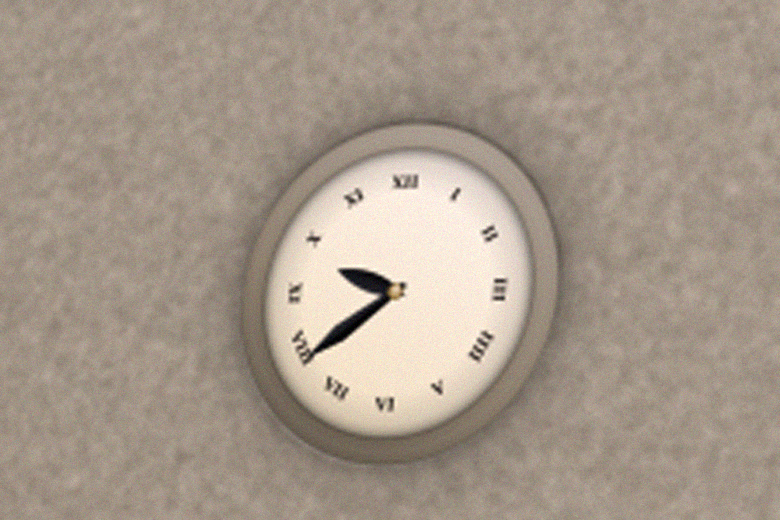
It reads {"hour": 9, "minute": 39}
